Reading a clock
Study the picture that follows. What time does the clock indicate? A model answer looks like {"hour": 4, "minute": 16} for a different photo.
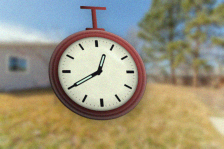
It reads {"hour": 12, "minute": 40}
